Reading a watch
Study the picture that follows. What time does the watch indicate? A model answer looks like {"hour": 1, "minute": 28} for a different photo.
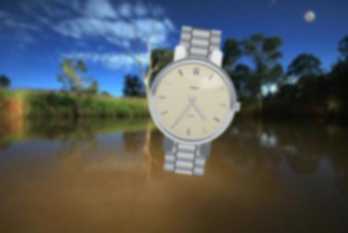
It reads {"hour": 4, "minute": 35}
